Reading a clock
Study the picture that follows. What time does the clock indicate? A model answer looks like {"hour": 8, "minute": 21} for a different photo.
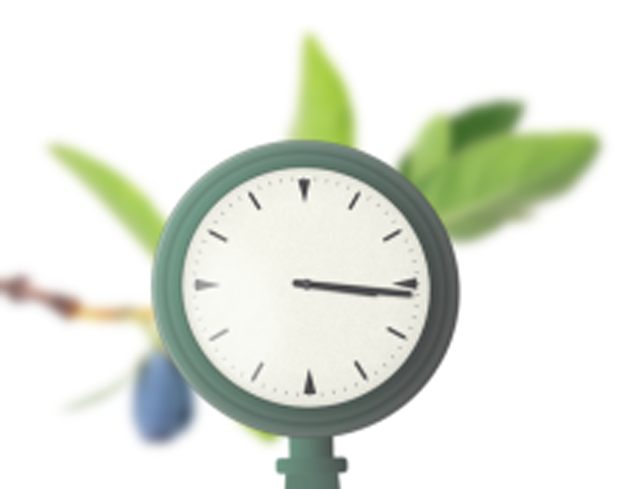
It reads {"hour": 3, "minute": 16}
